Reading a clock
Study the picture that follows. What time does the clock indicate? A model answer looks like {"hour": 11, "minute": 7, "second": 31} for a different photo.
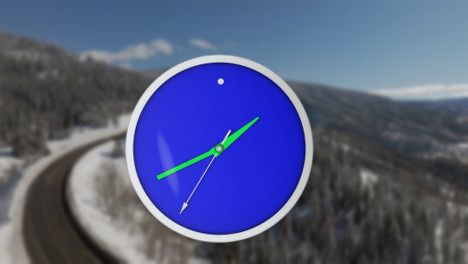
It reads {"hour": 1, "minute": 40, "second": 35}
